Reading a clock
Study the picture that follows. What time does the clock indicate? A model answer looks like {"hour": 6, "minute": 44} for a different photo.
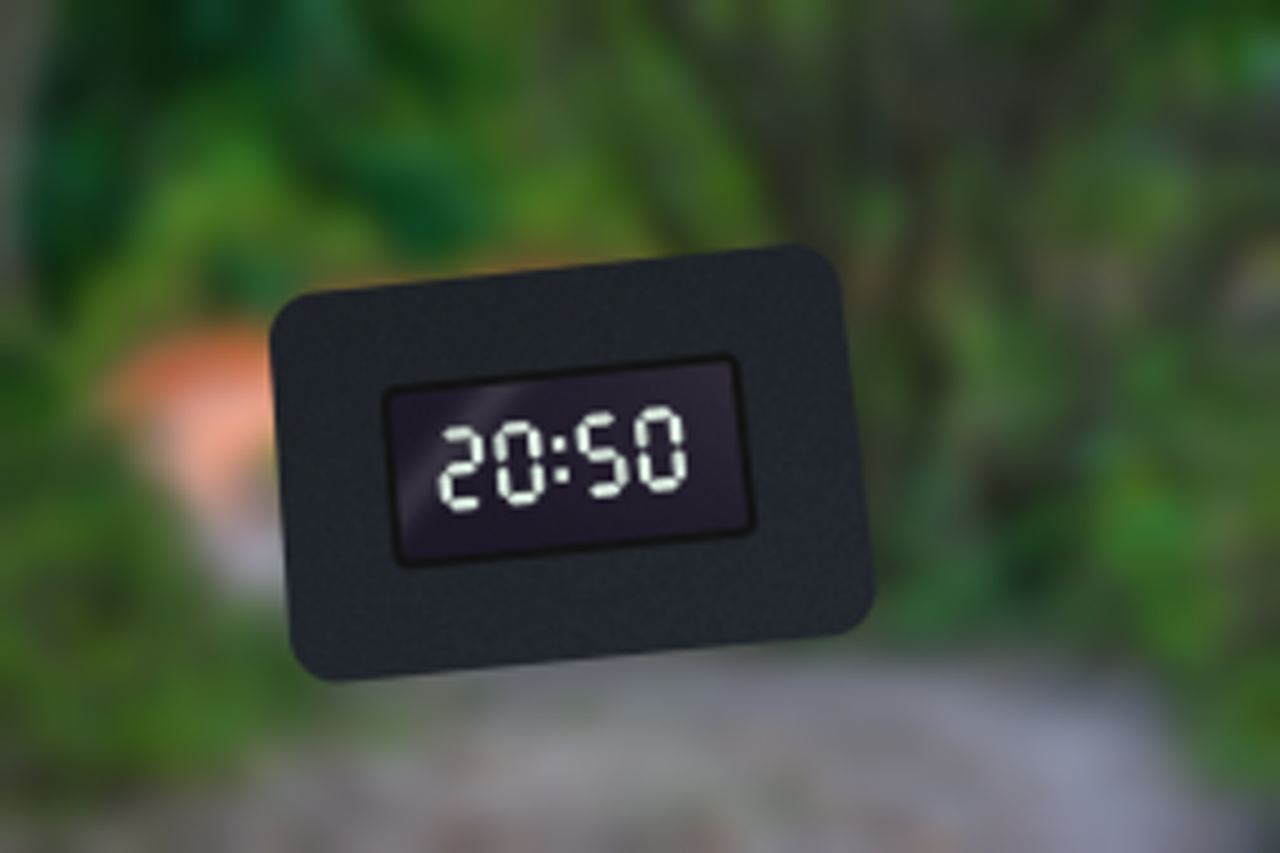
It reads {"hour": 20, "minute": 50}
